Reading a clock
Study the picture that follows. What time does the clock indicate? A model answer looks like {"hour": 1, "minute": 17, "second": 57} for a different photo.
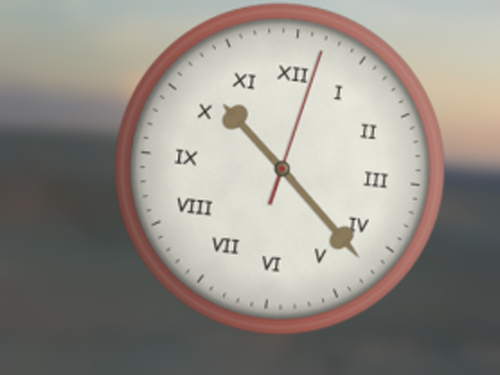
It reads {"hour": 10, "minute": 22, "second": 2}
